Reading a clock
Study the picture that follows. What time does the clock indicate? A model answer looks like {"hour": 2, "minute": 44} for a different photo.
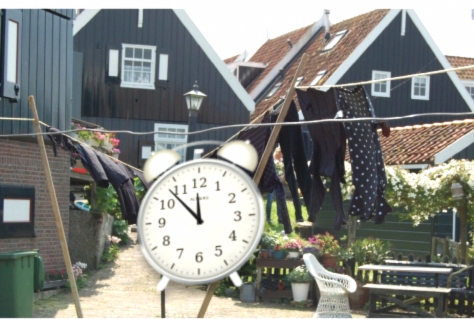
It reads {"hour": 11, "minute": 53}
